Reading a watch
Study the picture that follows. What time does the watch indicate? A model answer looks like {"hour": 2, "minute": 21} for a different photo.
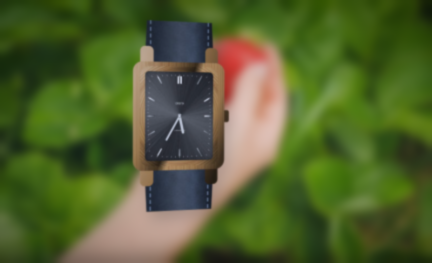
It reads {"hour": 5, "minute": 35}
